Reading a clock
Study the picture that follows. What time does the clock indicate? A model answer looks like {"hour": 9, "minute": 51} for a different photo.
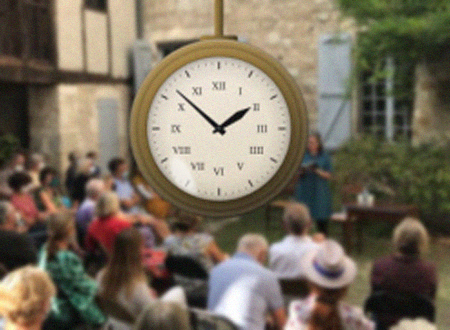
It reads {"hour": 1, "minute": 52}
